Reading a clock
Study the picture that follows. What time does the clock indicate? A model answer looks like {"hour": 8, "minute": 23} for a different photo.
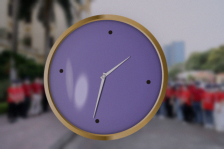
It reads {"hour": 1, "minute": 31}
